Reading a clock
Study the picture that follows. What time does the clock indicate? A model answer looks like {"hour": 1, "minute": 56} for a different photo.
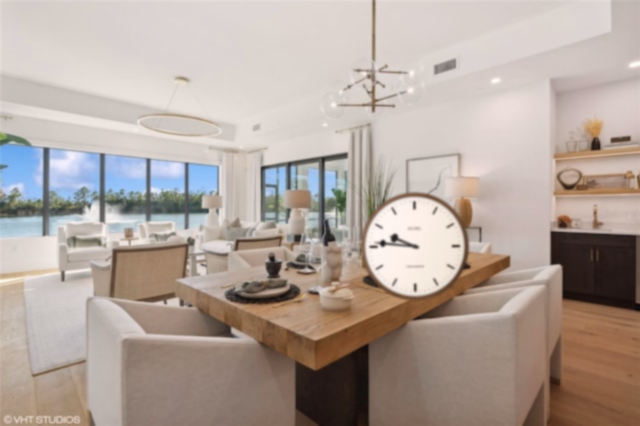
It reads {"hour": 9, "minute": 46}
